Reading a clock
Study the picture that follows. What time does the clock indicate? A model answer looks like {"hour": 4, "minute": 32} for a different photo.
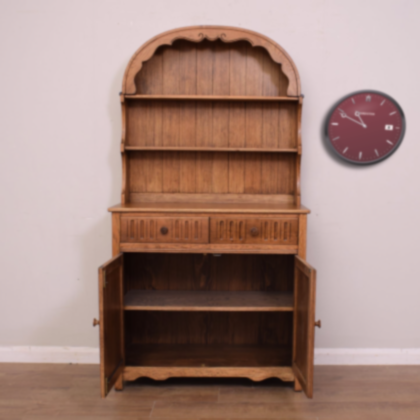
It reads {"hour": 10, "minute": 49}
